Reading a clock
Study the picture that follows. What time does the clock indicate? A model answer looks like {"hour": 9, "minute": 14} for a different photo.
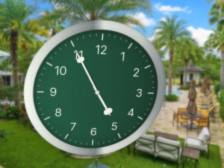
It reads {"hour": 4, "minute": 55}
